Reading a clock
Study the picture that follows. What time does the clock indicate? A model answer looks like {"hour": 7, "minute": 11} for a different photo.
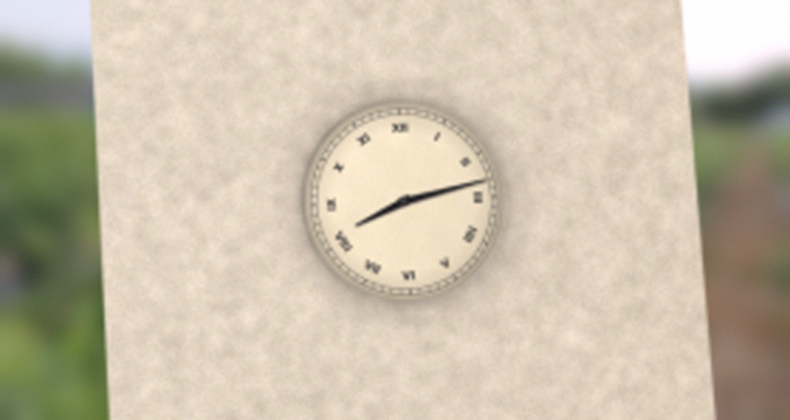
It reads {"hour": 8, "minute": 13}
